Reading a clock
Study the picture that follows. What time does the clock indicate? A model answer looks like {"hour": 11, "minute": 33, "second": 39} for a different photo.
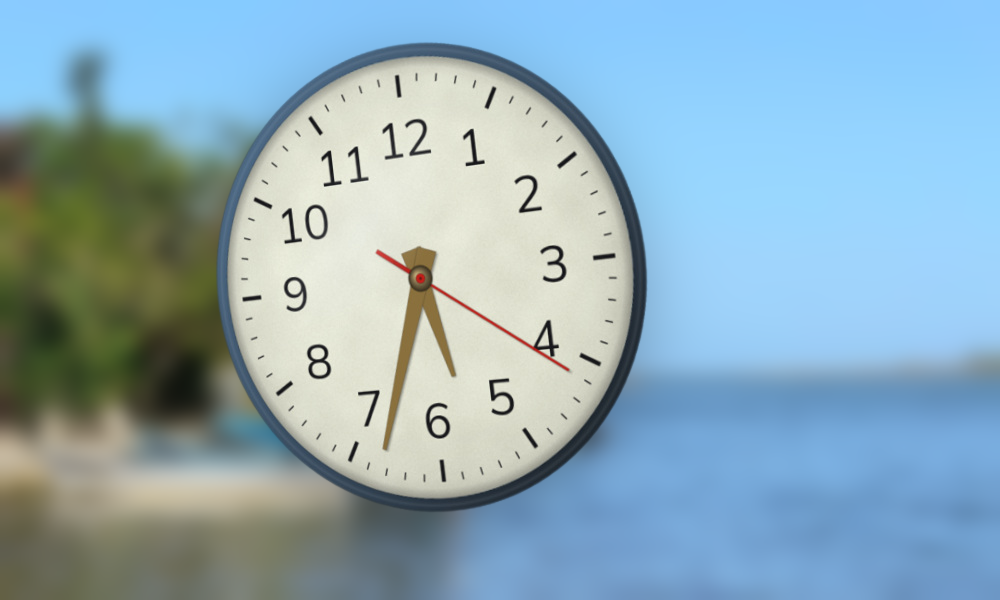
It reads {"hour": 5, "minute": 33, "second": 21}
